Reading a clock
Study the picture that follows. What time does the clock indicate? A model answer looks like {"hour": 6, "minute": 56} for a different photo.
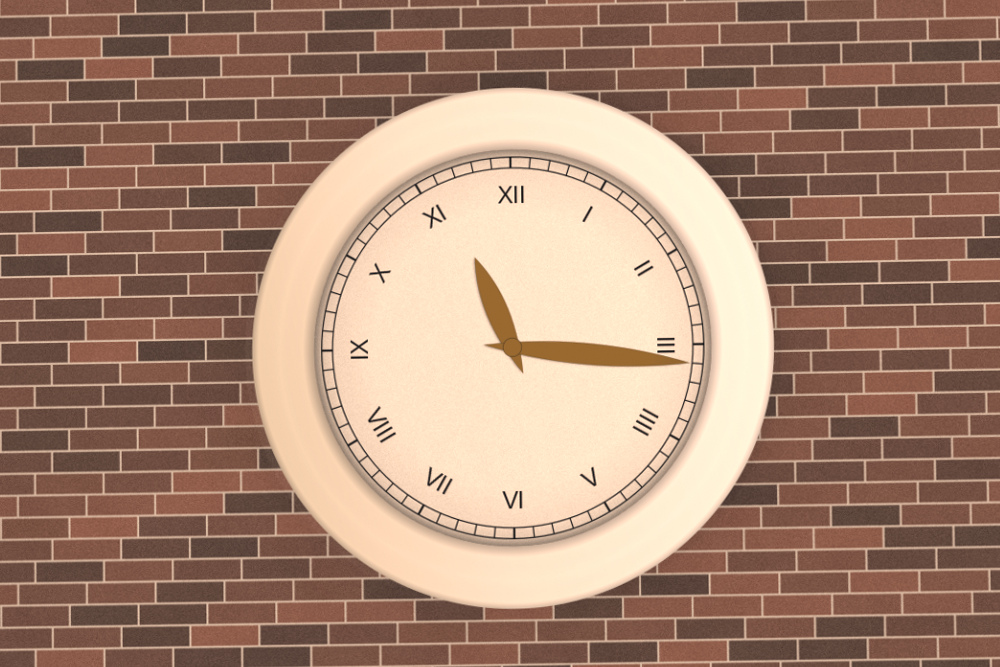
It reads {"hour": 11, "minute": 16}
